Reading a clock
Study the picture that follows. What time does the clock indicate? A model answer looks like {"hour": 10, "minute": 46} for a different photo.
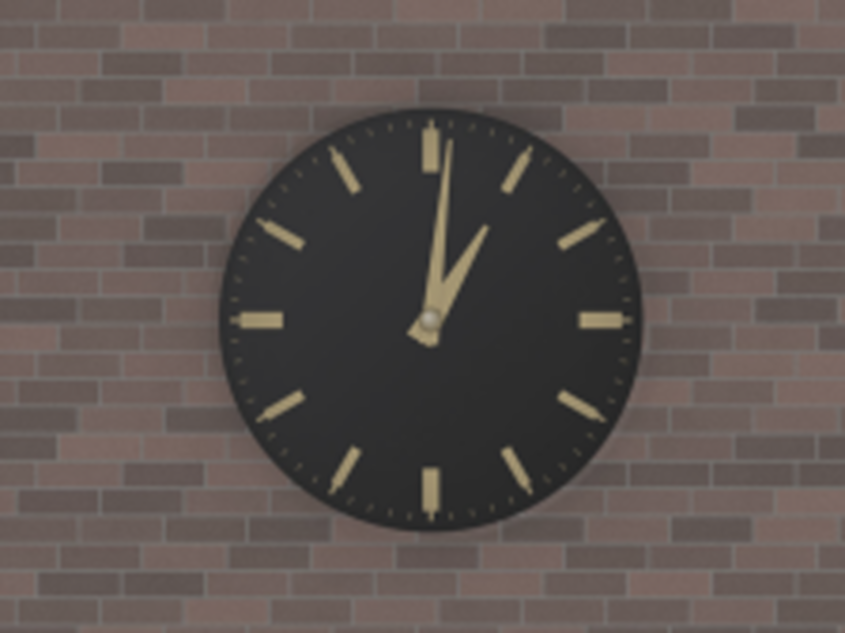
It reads {"hour": 1, "minute": 1}
